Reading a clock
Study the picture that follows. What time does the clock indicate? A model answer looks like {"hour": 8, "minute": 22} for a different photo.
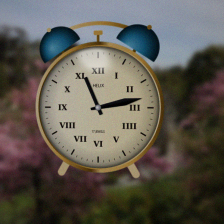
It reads {"hour": 11, "minute": 13}
